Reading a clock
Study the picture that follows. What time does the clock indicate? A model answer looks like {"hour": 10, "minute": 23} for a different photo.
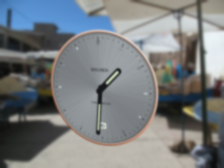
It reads {"hour": 1, "minute": 31}
